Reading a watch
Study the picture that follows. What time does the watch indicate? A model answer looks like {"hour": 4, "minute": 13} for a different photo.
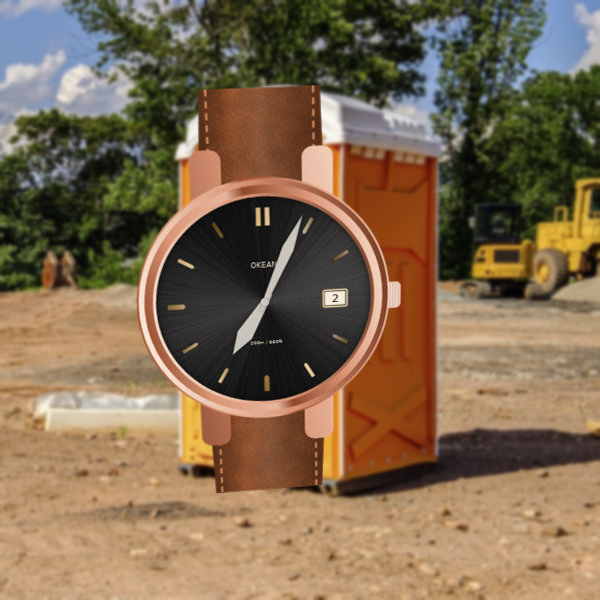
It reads {"hour": 7, "minute": 4}
